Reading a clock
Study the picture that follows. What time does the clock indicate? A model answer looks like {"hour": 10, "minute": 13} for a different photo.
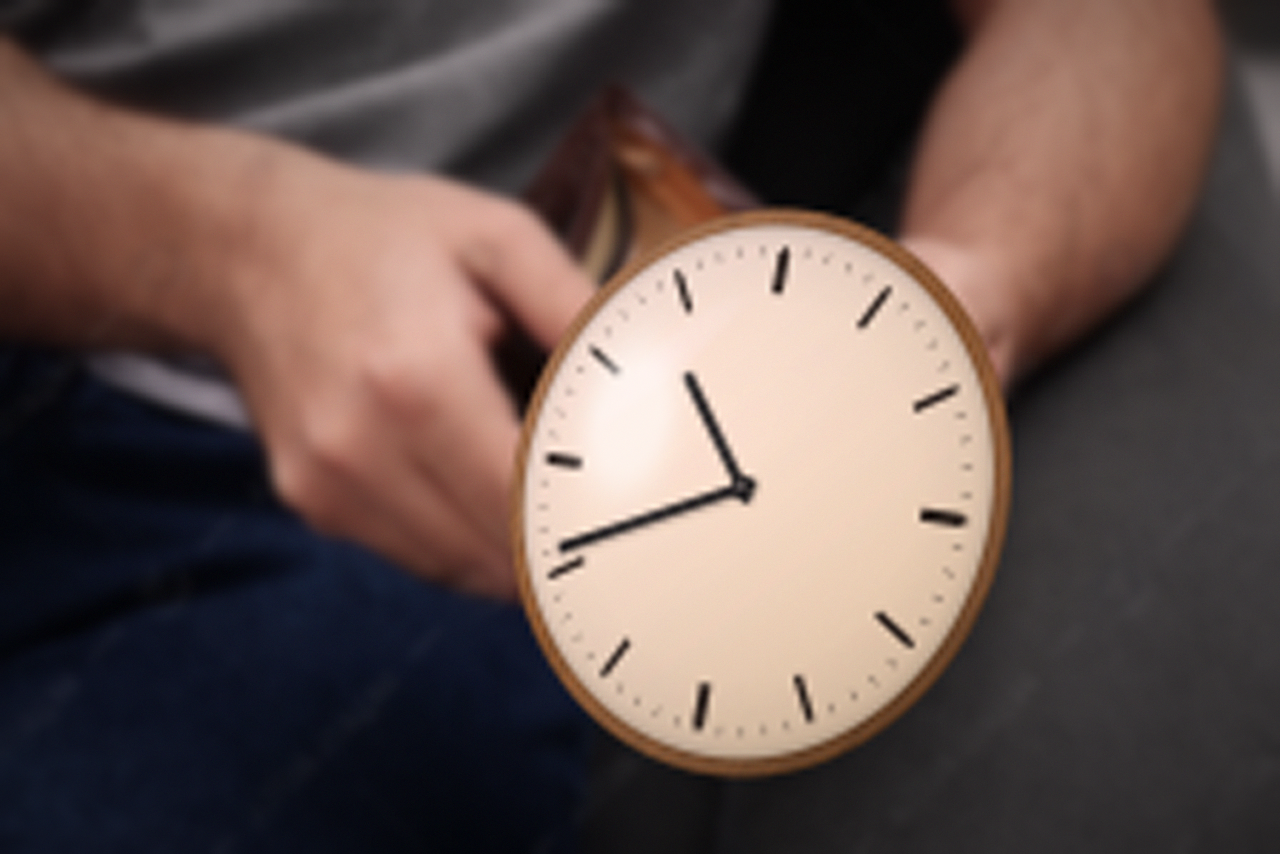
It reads {"hour": 10, "minute": 41}
